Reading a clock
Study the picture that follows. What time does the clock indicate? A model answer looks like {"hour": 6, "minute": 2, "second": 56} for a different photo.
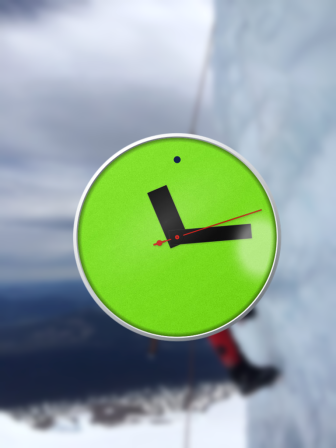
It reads {"hour": 11, "minute": 14, "second": 12}
